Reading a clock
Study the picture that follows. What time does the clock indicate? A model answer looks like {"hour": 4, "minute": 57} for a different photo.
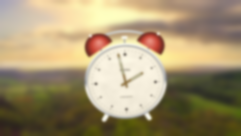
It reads {"hour": 1, "minute": 58}
